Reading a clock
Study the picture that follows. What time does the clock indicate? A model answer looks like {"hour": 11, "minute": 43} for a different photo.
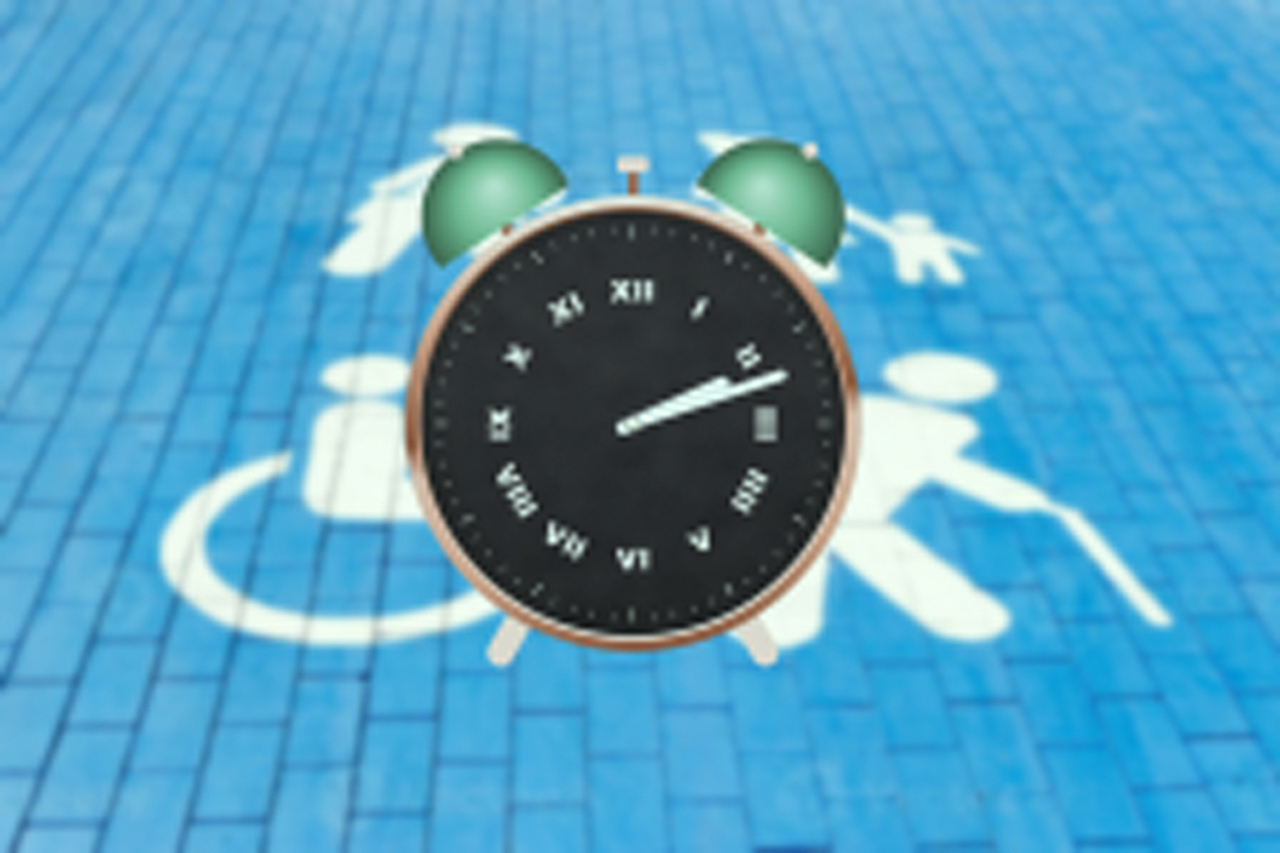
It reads {"hour": 2, "minute": 12}
